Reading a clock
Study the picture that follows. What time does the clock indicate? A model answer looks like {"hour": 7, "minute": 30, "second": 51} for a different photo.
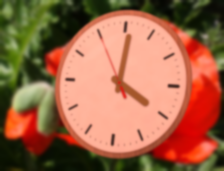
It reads {"hour": 4, "minute": 0, "second": 55}
